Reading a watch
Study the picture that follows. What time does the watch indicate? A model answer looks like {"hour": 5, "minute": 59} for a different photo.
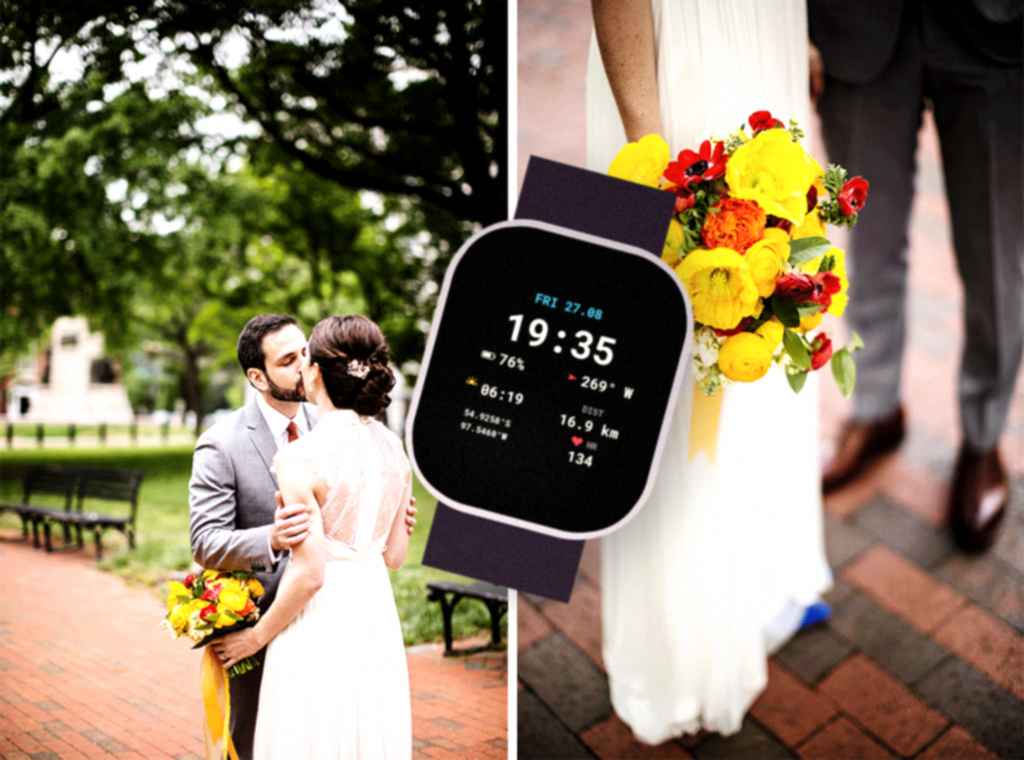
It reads {"hour": 19, "minute": 35}
